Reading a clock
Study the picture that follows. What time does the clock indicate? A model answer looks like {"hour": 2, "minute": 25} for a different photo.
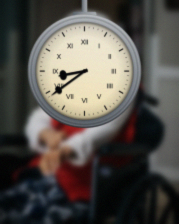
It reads {"hour": 8, "minute": 39}
